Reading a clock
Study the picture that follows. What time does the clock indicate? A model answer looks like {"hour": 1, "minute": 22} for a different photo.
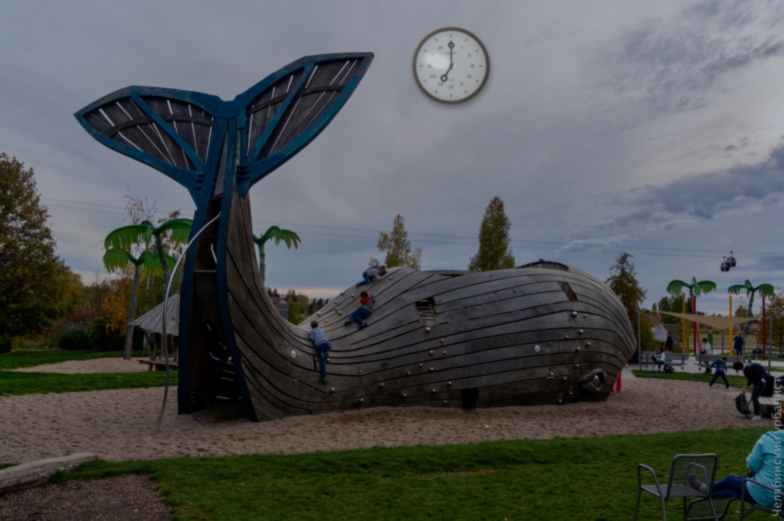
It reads {"hour": 7, "minute": 0}
